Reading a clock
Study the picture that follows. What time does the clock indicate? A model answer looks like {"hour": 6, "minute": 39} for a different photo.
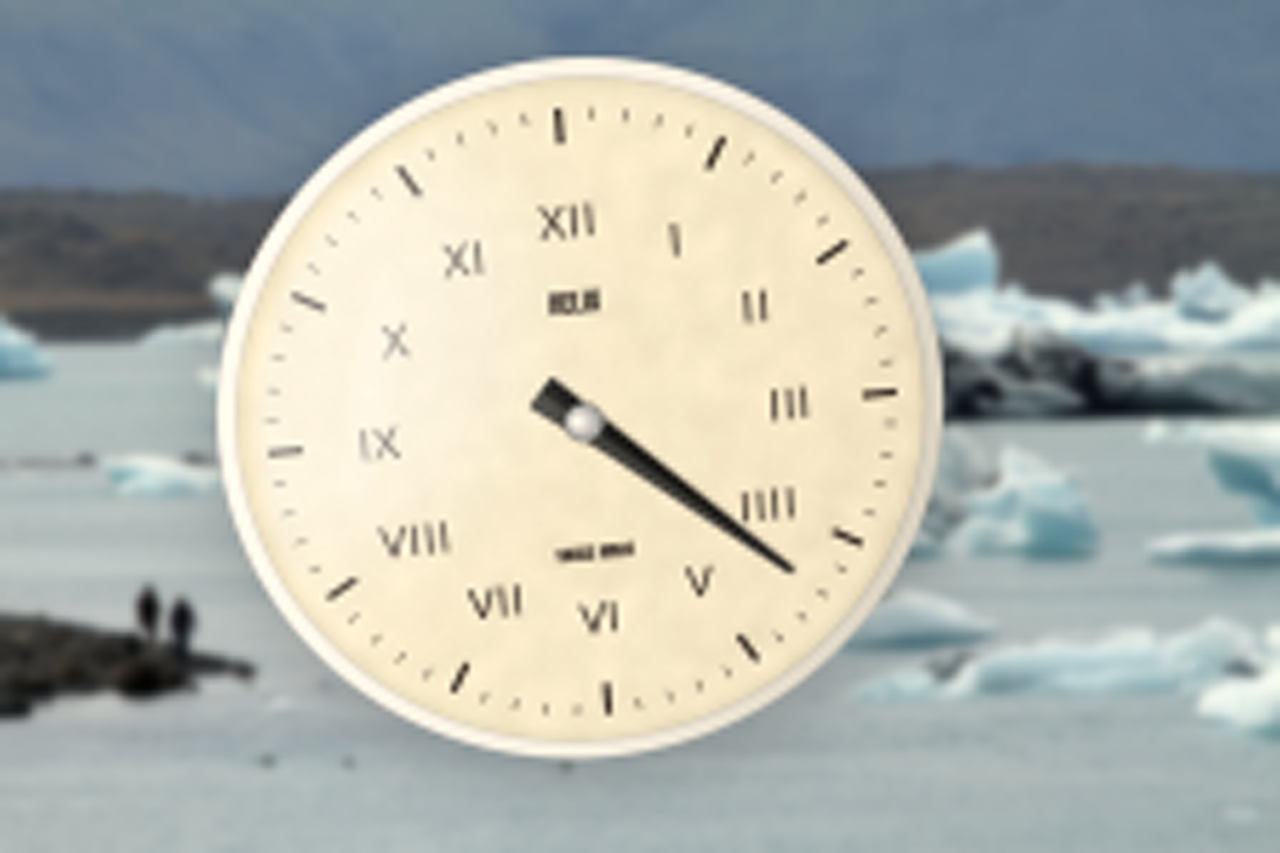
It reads {"hour": 4, "minute": 22}
